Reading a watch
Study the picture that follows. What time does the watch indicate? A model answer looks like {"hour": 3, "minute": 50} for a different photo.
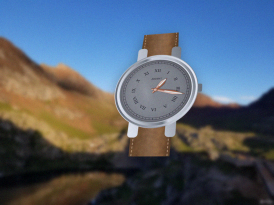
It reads {"hour": 1, "minute": 17}
